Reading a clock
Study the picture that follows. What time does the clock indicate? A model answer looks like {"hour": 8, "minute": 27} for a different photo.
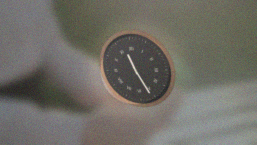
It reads {"hour": 11, "minute": 26}
